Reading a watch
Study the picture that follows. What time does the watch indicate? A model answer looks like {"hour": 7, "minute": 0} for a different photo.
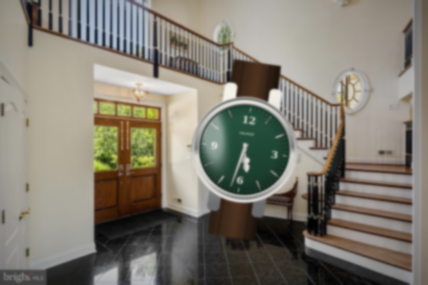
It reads {"hour": 5, "minute": 32}
